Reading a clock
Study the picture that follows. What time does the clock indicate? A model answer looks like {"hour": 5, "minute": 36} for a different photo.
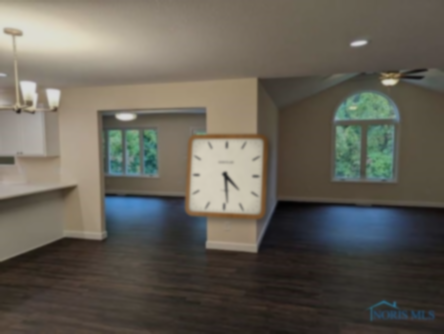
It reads {"hour": 4, "minute": 29}
